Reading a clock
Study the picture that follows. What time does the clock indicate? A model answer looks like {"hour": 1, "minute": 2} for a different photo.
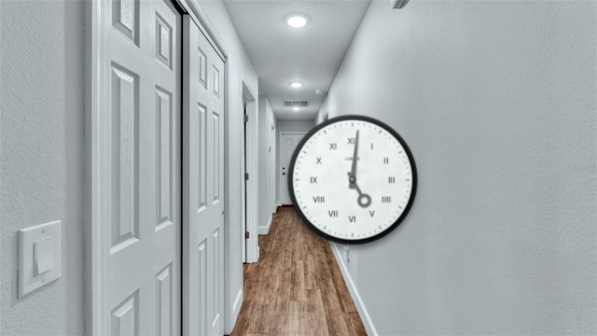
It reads {"hour": 5, "minute": 1}
